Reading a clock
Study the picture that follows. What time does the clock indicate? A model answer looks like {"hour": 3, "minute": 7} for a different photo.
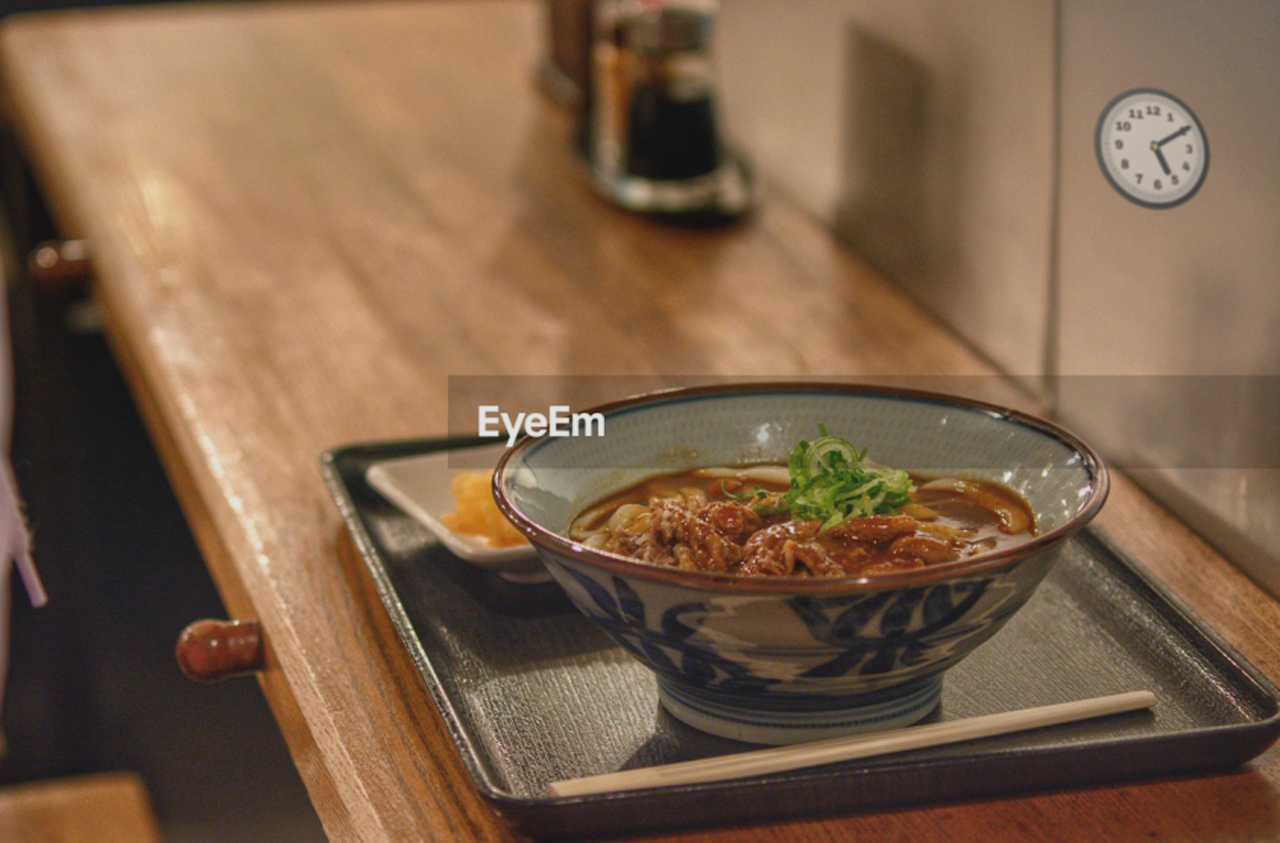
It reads {"hour": 5, "minute": 10}
